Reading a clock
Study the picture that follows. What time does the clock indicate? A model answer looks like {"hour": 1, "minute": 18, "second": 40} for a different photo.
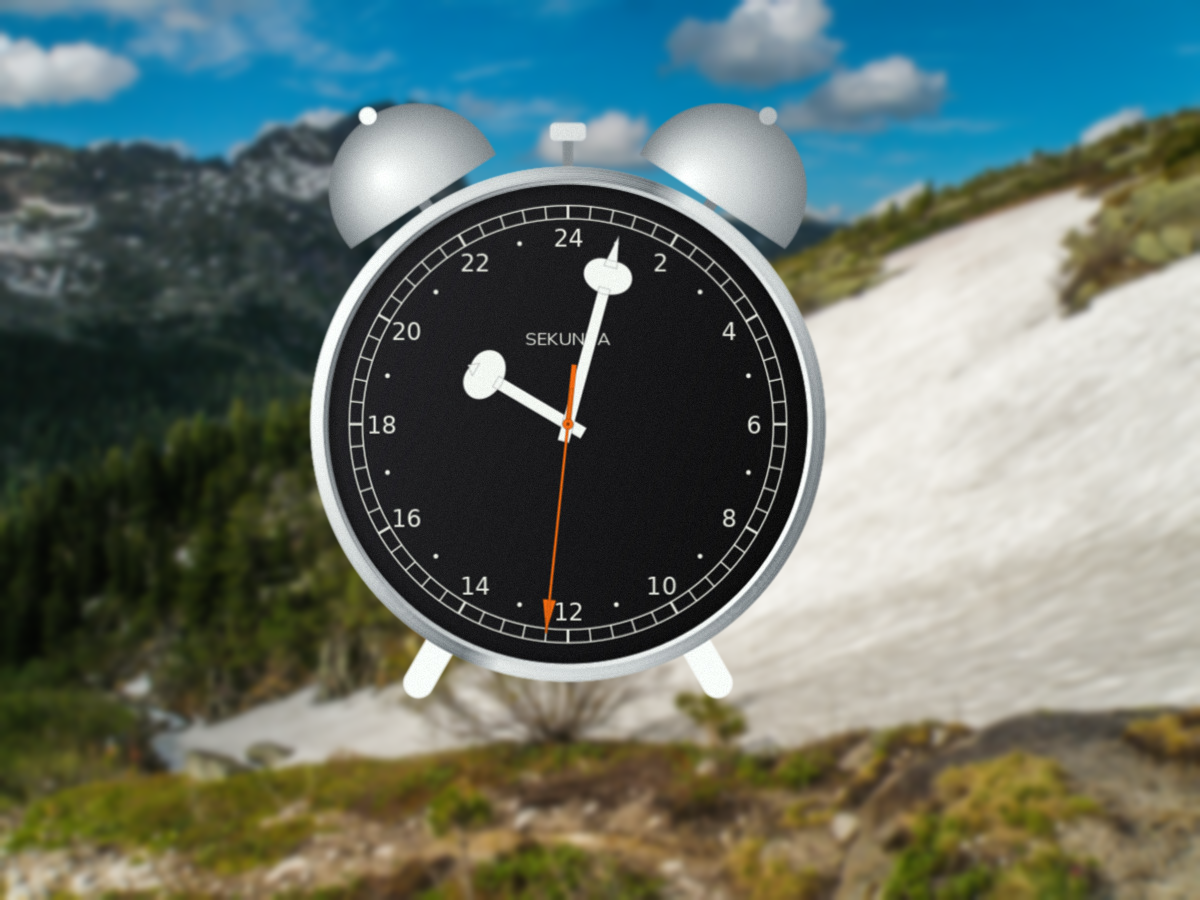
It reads {"hour": 20, "minute": 2, "second": 31}
